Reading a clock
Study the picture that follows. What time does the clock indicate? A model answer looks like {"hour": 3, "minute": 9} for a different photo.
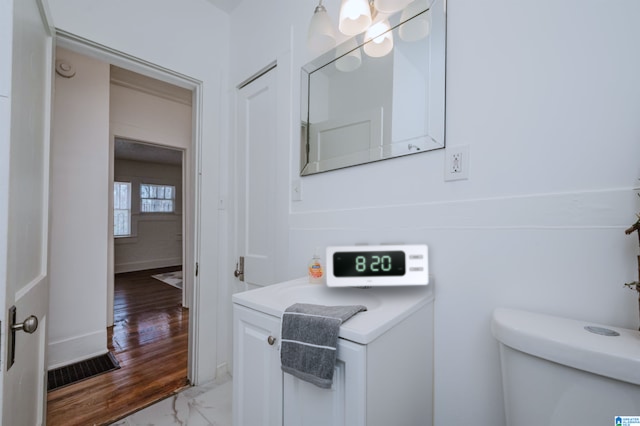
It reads {"hour": 8, "minute": 20}
